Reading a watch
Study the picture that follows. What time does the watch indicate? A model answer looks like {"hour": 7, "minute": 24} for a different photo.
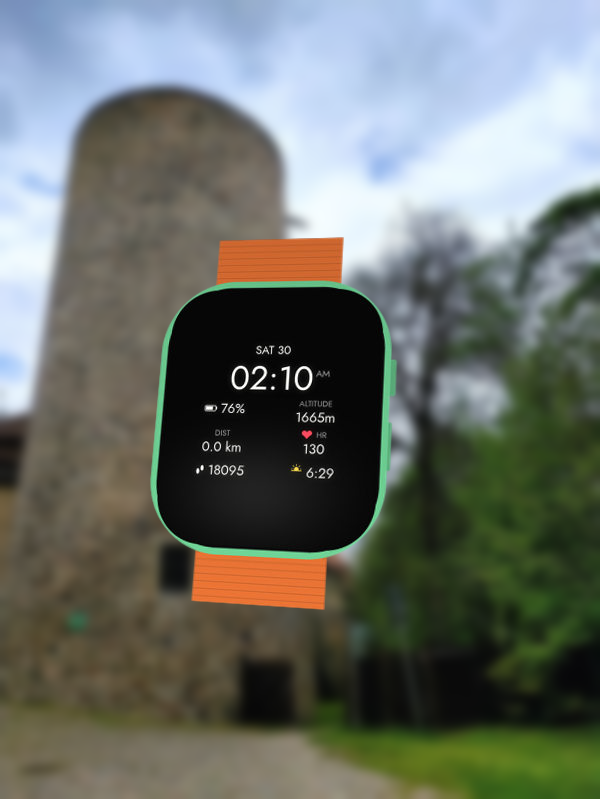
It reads {"hour": 2, "minute": 10}
